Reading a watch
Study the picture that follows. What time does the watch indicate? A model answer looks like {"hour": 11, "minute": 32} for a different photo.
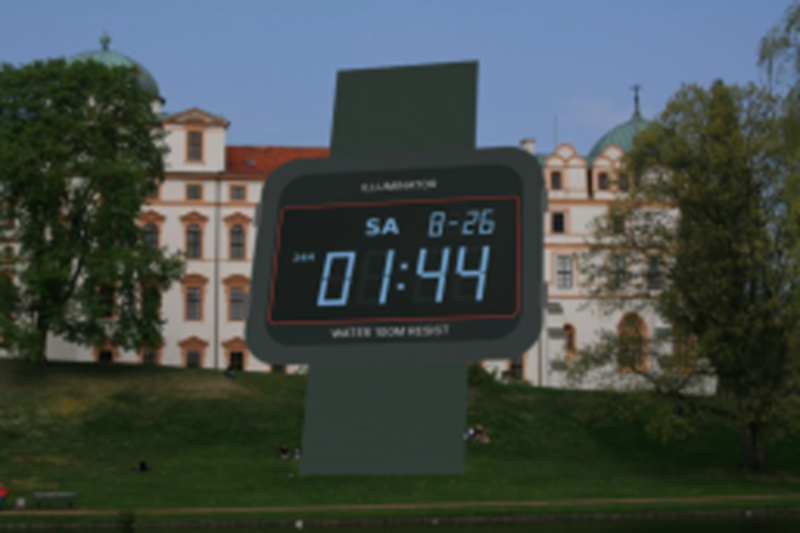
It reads {"hour": 1, "minute": 44}
